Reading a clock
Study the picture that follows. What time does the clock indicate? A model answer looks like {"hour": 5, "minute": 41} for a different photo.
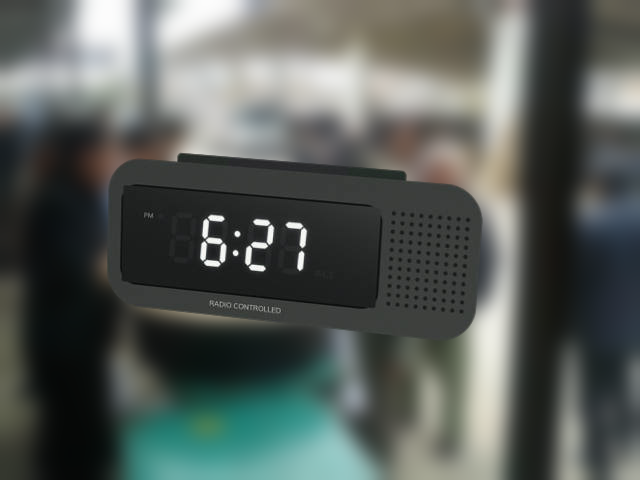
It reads {"hour": 6, "minute": 27}
